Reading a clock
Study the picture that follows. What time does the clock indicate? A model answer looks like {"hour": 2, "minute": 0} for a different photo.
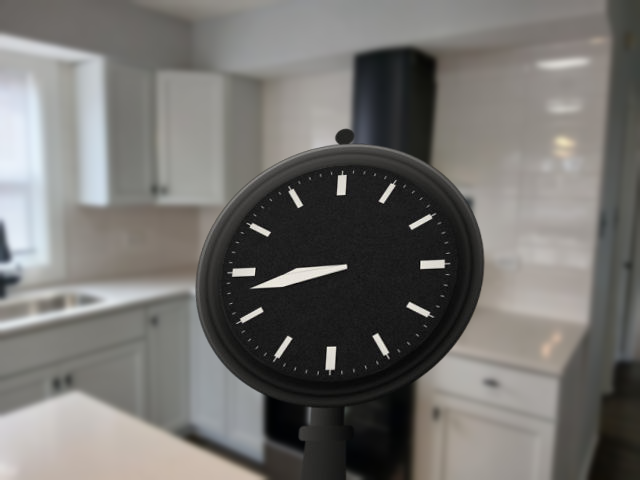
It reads {"hour": 8, "minute": 43}
